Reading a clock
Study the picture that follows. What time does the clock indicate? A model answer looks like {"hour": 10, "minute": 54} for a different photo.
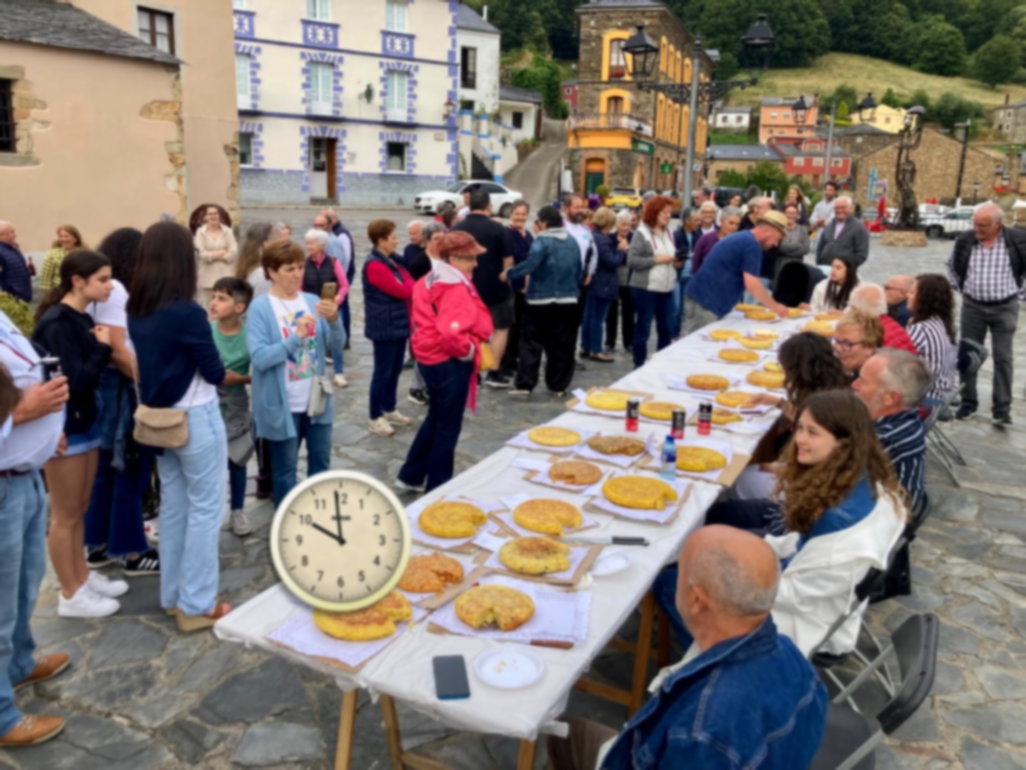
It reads {"hour": 9, "minute": 59}
